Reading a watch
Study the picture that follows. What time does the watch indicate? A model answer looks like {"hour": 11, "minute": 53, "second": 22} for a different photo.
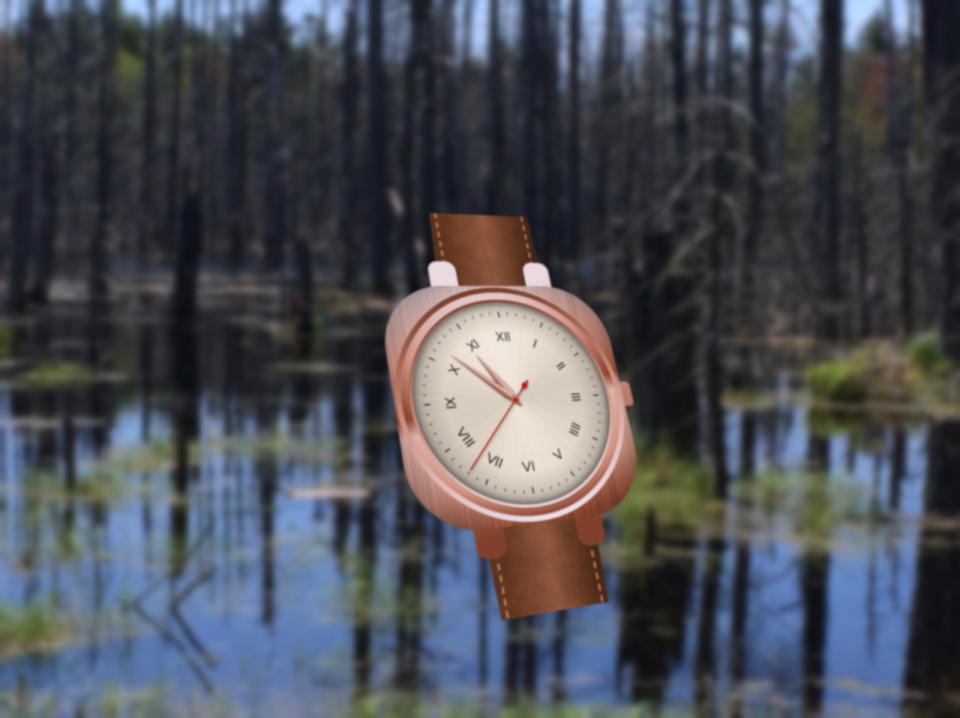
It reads {"hour": 10, "minute": 51, "second": 37}
